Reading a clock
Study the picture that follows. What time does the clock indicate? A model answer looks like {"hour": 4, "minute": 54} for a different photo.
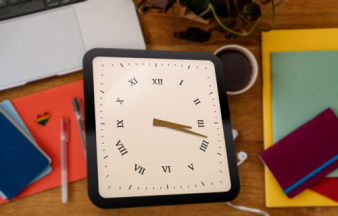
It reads {"hour": 3, "minute": 18}
